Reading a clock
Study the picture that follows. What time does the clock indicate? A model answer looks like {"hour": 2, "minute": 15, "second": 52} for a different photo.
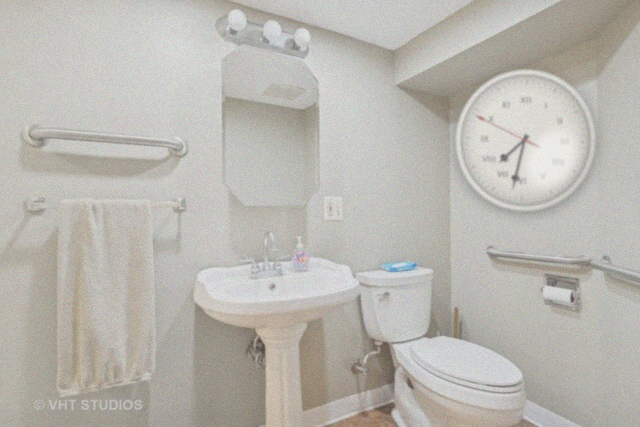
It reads {"hour": 7, "minute": 31, "second": 49}
